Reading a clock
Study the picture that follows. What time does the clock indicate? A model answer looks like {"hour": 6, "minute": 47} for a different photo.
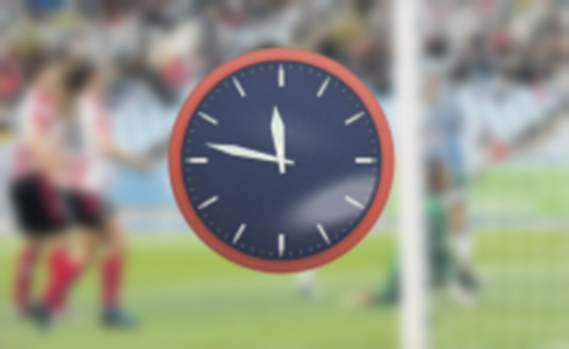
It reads {"hour": 11, "minute": 47}
